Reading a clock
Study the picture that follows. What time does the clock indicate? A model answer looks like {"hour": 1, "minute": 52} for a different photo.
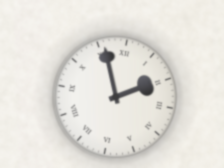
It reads {"hour": 1, "minute": 56}
